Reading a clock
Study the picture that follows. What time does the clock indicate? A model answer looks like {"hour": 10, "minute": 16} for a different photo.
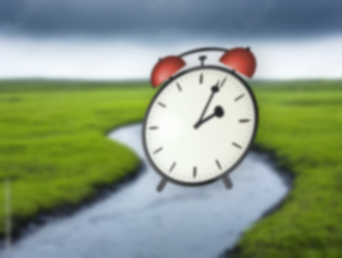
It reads {"hour": 2, "minute": 4}
